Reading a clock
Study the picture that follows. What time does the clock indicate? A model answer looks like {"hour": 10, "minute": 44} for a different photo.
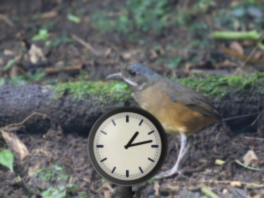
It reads {"hour": 1, "minute": 13}
